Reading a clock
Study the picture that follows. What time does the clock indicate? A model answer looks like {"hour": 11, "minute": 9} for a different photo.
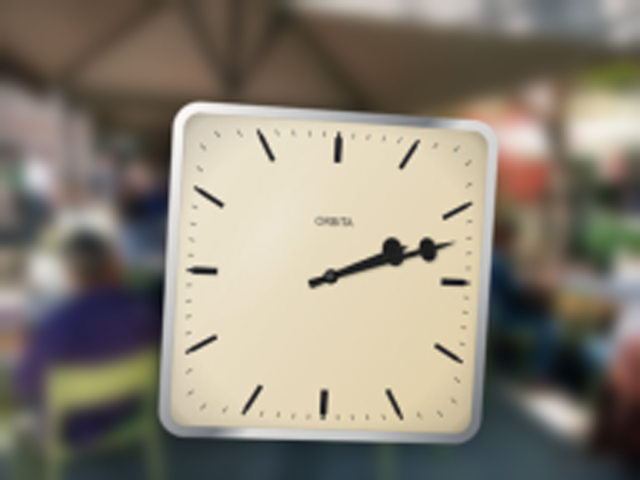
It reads {"hour": 2, "minute": 12}
